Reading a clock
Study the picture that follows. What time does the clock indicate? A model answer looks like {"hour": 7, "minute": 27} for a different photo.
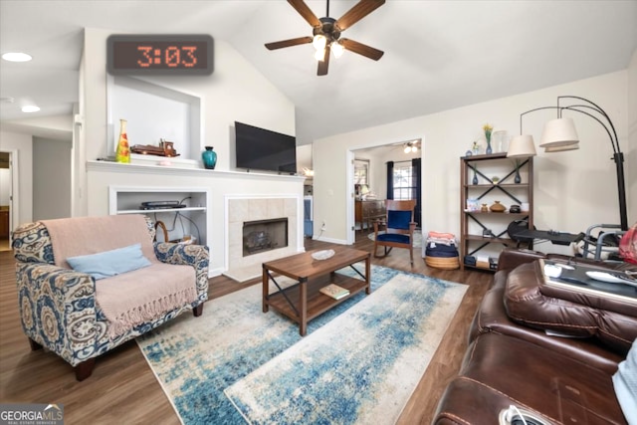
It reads {"hour": 3, "minute": 3}
